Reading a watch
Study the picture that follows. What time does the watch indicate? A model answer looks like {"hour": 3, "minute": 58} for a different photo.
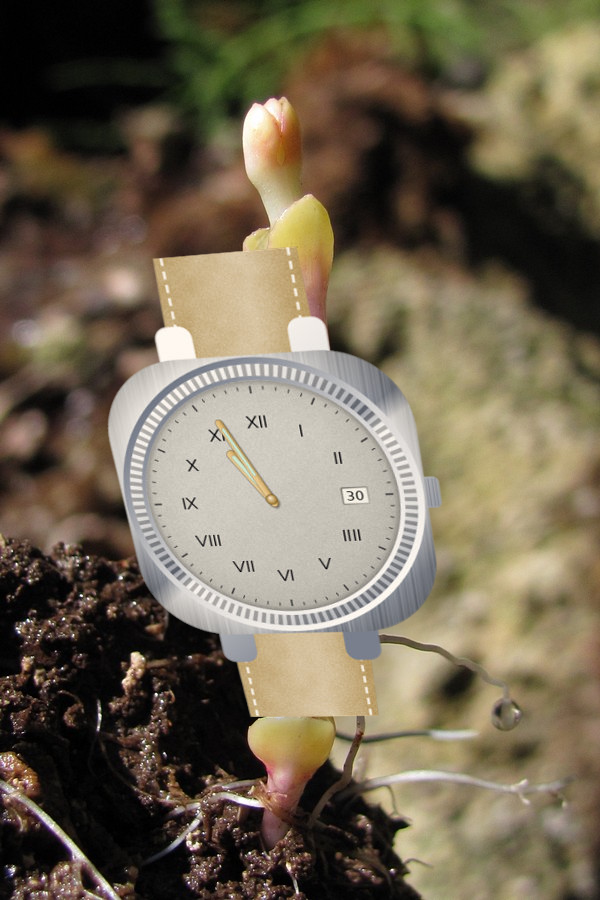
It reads {"hour": 10, "minute": 56}
